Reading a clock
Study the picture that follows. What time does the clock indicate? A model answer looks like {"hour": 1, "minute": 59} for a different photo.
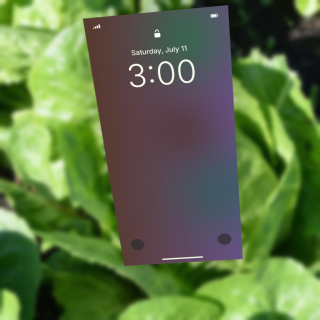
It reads {"hour": 3, "minute": 0}
